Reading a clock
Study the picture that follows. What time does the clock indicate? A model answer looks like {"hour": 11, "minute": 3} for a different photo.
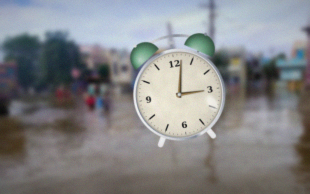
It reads {"hour": 3, "minute": 2}
